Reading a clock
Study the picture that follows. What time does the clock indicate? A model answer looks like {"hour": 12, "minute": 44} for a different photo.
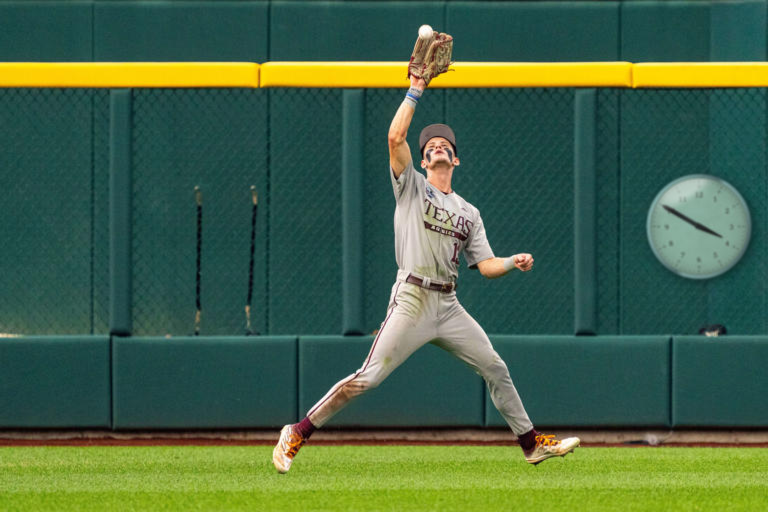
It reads {"hour": 3, "minute": 50}
